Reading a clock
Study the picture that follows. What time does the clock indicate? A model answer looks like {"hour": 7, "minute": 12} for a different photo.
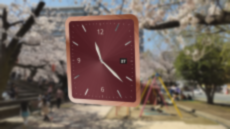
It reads {"hour": 11, "minute": 22}
